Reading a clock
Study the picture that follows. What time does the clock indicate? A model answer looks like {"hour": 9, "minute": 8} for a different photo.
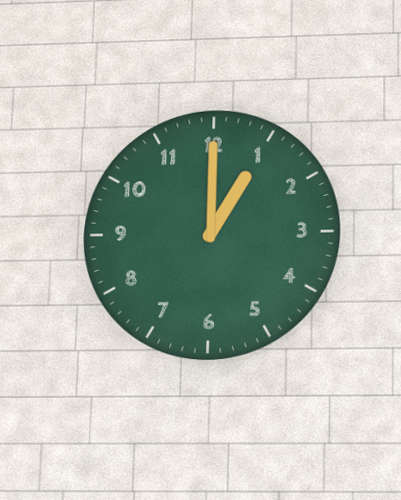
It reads {"hour": 1, "minute": 0}
